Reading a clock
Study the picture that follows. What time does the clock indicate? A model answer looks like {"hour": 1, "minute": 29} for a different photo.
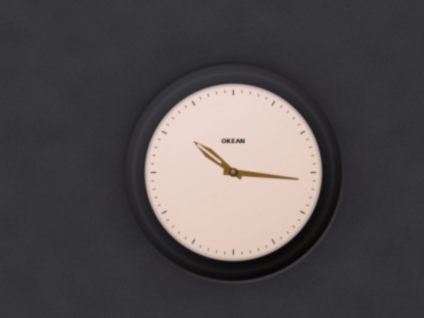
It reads {"hour": 10, "minute": 16}
